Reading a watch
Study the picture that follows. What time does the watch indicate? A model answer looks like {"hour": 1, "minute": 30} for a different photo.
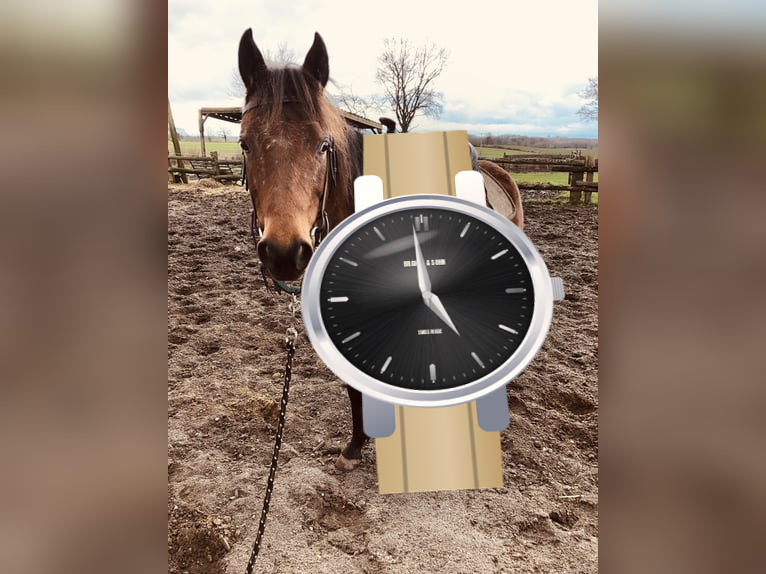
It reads {"hour": 4, "minute": 59}
